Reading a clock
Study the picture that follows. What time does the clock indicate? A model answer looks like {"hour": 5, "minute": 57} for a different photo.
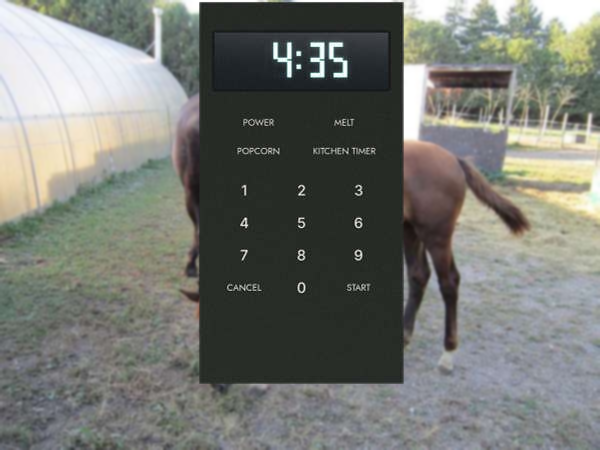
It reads {"hour": 4, "minute": 35}
